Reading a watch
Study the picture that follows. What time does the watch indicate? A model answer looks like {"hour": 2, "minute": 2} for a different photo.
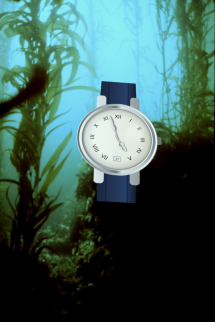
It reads {"hour": 4, "minute": 57}
